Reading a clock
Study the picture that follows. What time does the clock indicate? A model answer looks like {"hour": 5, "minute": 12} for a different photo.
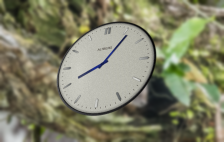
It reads {"hour": 8, "minute": 6}
